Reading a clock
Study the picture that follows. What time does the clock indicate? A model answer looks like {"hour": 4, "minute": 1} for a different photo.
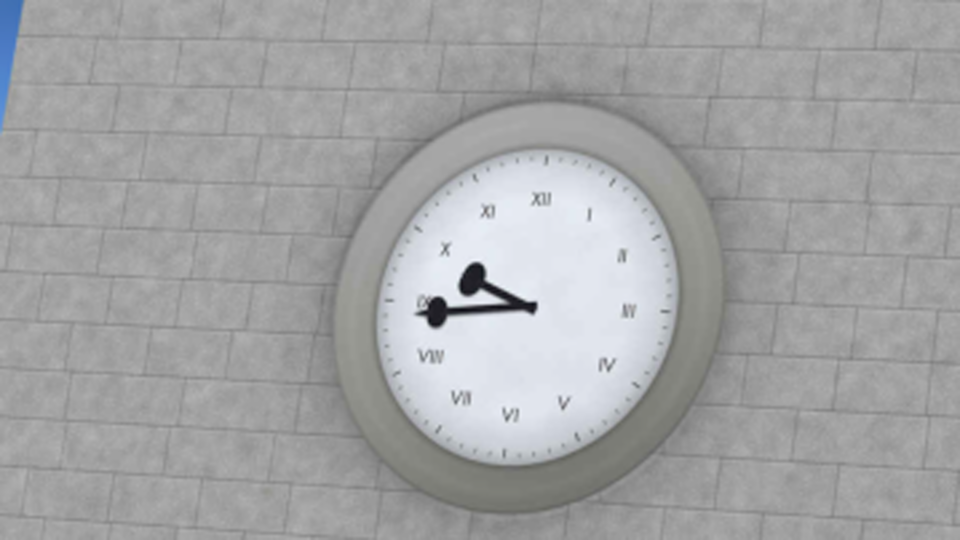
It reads {"hour": 9, "minute": 44}
